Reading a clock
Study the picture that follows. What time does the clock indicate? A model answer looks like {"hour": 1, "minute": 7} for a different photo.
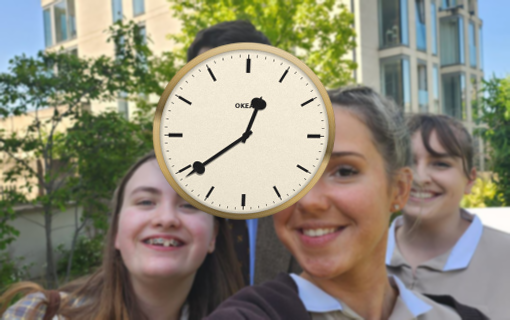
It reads {"hour": 12, "minute": 39}
